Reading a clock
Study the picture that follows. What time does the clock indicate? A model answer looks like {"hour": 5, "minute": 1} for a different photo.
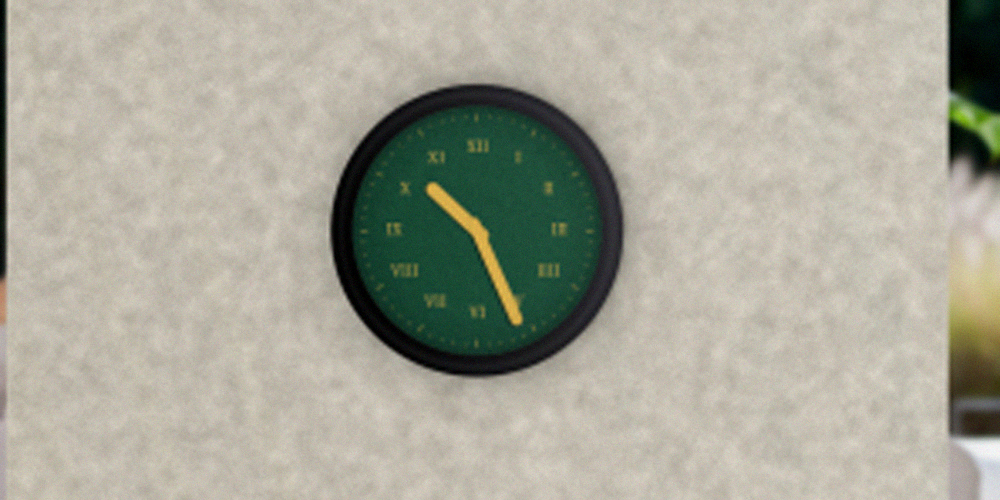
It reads {"hour": 10, "minute": 26}
